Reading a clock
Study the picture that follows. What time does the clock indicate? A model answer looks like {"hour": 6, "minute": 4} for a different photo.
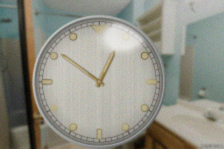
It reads {"hour": 12, "minute": 51}
